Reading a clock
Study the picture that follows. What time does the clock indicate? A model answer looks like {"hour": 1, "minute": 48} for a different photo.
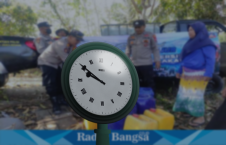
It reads {"hour": 9, "minute": 51}
